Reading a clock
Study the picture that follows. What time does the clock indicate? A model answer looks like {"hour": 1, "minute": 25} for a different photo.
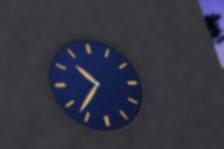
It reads {"hour": 10, "minute": 37}
